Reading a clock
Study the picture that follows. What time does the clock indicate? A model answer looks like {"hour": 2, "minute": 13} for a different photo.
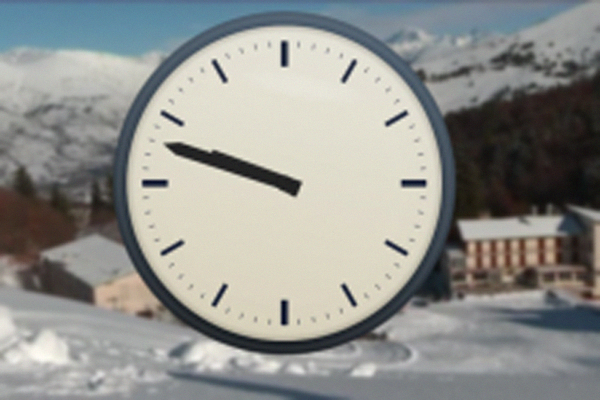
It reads {"hour": 9, "minute": 48}
